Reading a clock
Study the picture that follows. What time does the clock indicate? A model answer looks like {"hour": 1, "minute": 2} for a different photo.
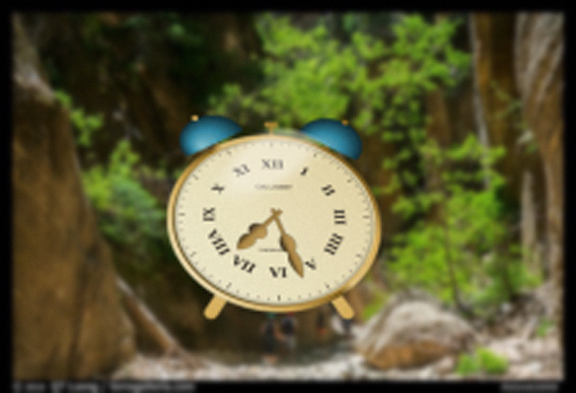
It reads {"hour": 7, "minute": 27}
